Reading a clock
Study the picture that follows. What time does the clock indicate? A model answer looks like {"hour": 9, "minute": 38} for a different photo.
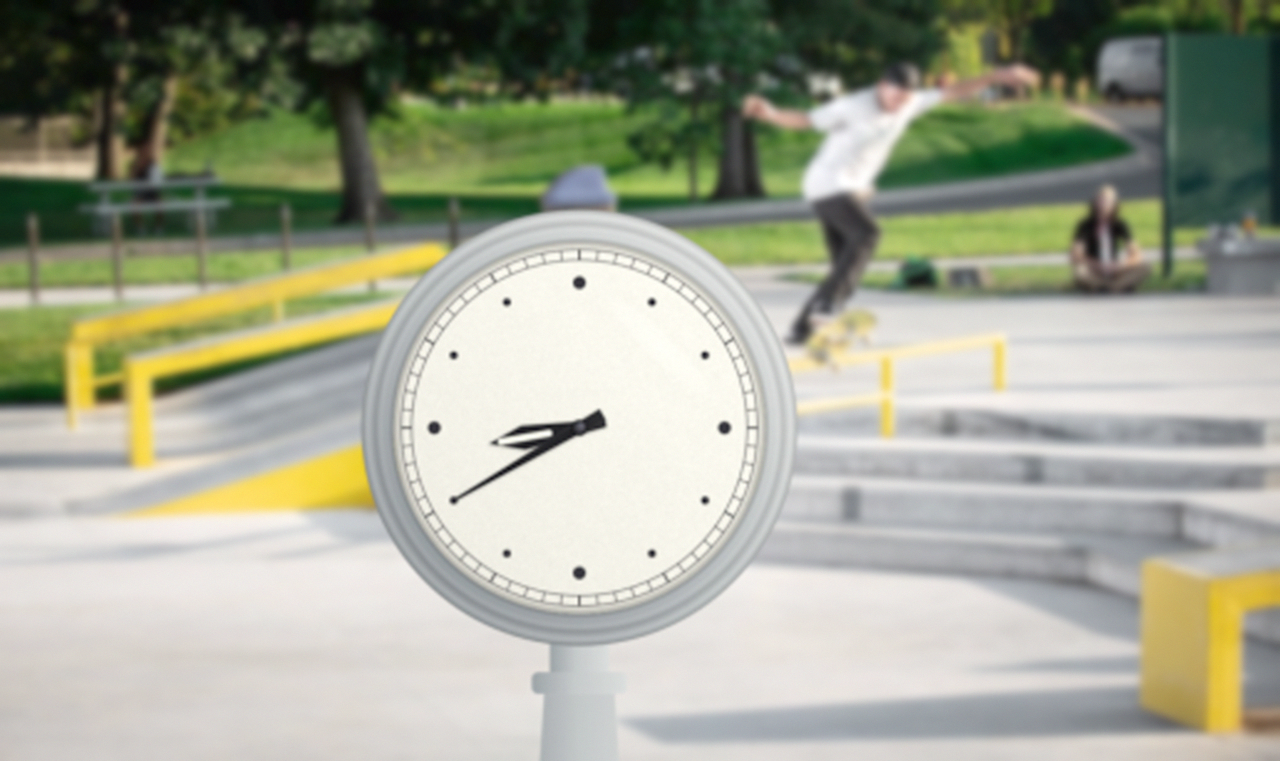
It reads {"hour": 8, "minute": 40}
